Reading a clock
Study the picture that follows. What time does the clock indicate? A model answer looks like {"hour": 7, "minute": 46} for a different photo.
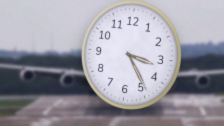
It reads {"hour": 3, "minute": 24}
